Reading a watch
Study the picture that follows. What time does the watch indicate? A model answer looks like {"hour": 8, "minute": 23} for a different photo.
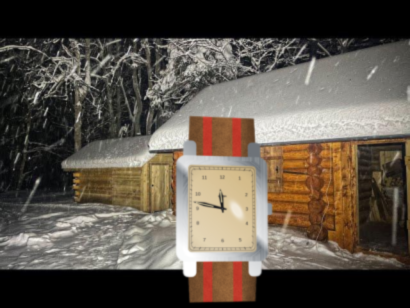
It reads {"hour": 11, "minute": 47}
